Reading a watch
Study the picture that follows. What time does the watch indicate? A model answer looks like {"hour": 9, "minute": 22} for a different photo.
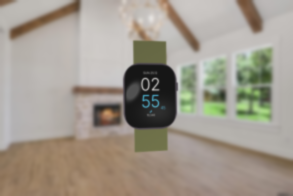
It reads {"hour": 2, "minute": 55}
